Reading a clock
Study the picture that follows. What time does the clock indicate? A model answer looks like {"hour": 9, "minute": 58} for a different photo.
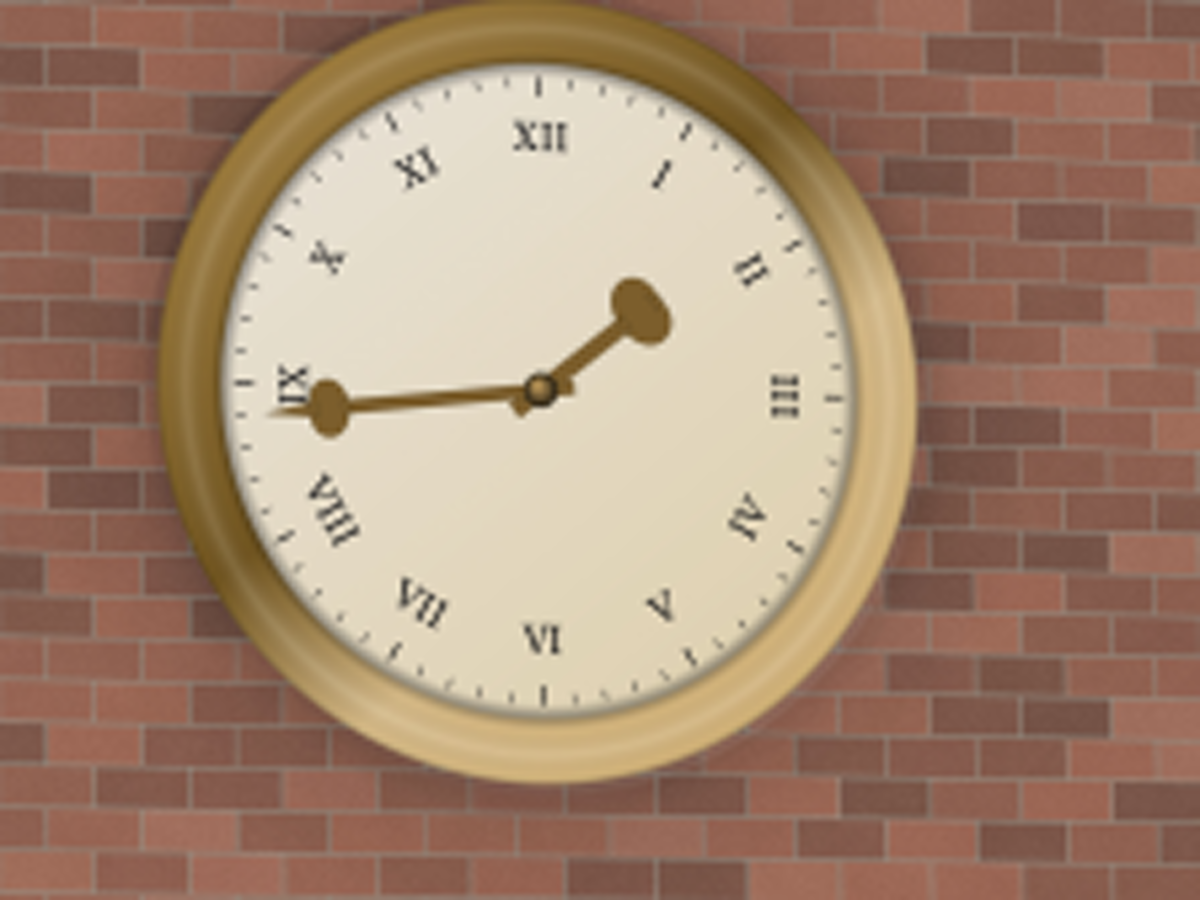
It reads {"hour": 1, "minute": 44}
